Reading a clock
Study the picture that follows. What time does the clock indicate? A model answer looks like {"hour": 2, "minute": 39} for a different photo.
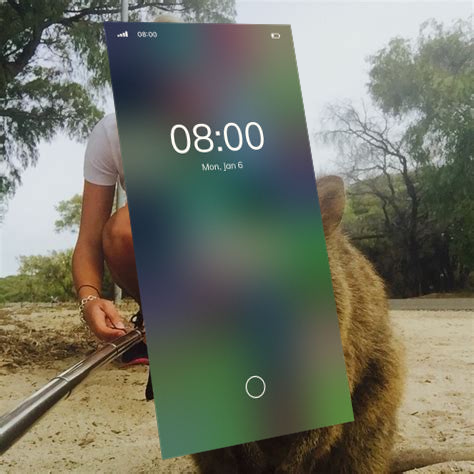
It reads {"hour": 8, "minute": 0}
